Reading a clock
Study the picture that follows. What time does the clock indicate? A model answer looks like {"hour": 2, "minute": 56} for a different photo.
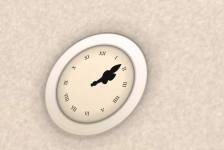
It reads {"hour": 2, "minute": 8}
